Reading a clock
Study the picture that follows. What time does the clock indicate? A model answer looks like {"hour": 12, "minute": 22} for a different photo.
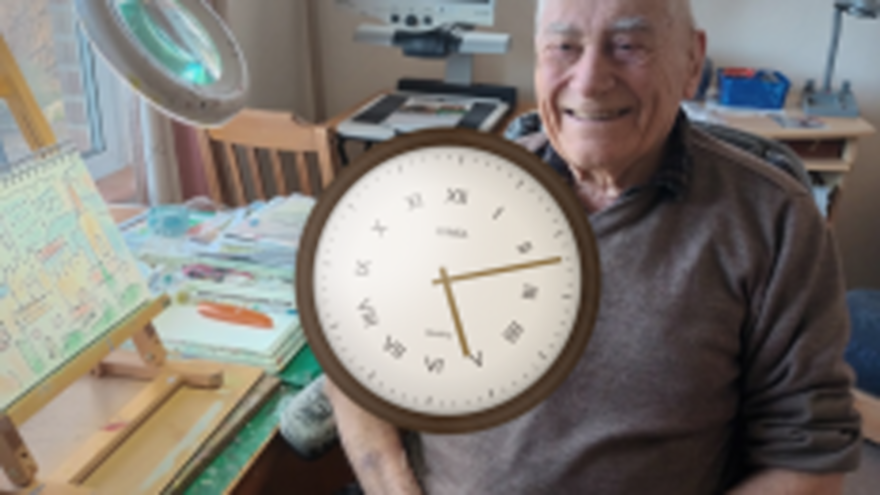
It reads {"hour": 5, "minute": 12}
